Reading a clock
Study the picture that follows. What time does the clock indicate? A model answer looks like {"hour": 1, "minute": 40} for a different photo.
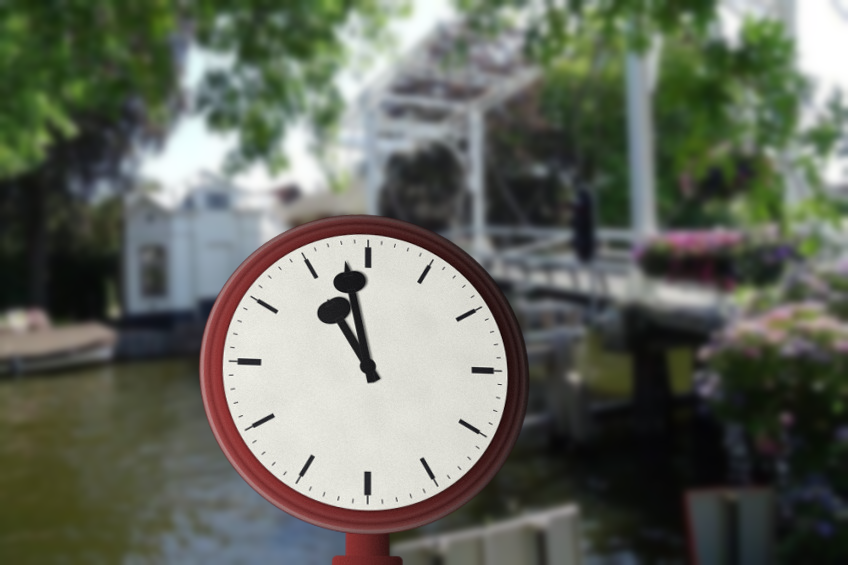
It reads {"hour": 10, "minute": 58}
